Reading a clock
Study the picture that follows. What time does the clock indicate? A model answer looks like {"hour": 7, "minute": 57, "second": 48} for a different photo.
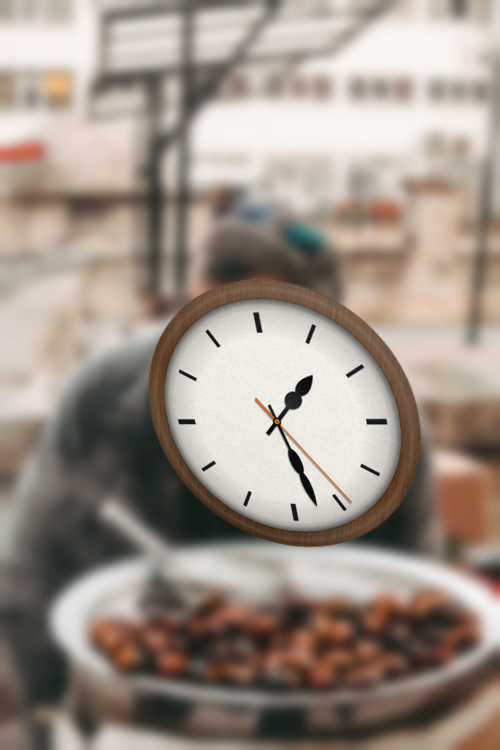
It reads {"hour": 1, "minute": 27, "second": 24}
